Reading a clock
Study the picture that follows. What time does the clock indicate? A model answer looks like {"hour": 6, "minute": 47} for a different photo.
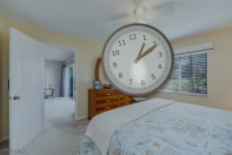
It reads {"hour": 1, "minute": 11}
